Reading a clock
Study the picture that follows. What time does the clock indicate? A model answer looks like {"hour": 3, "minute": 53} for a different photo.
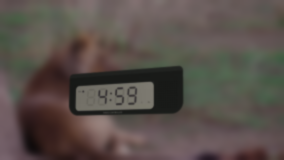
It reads {"hour": 4, "minute": 59}
